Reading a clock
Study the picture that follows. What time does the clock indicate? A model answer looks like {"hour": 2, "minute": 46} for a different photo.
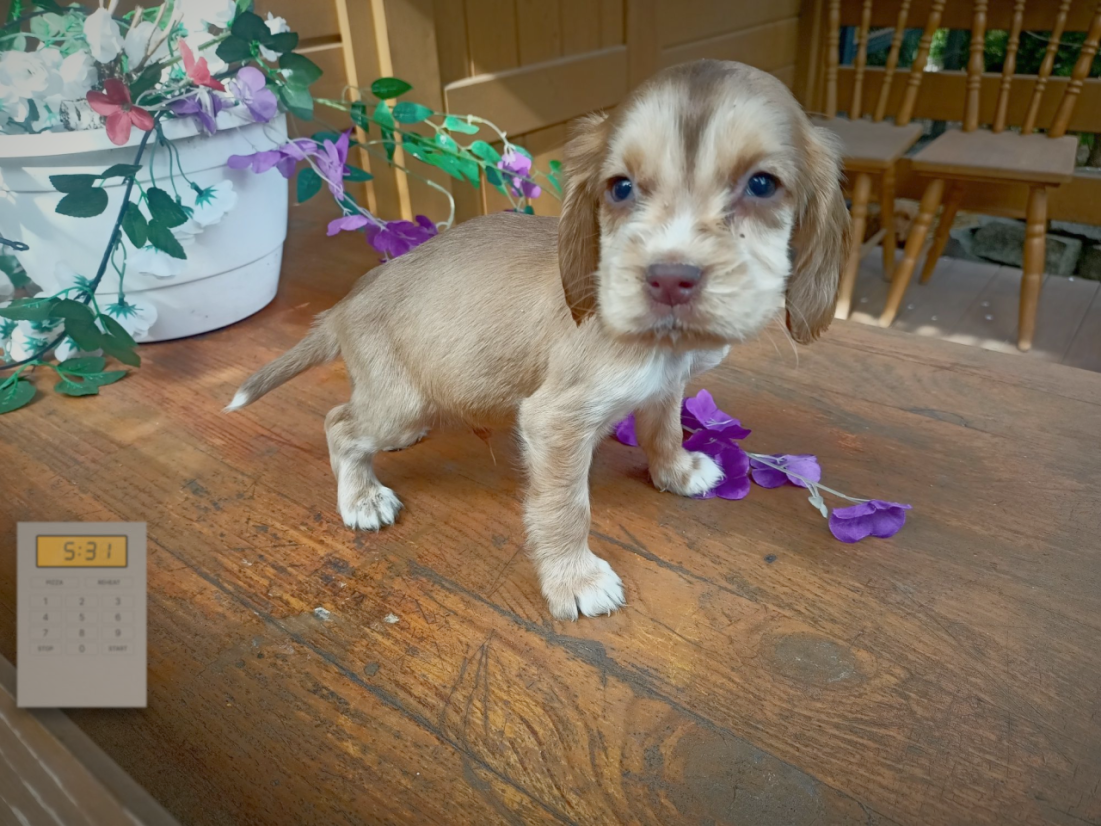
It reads {"hour": 5, "minute": 31}
